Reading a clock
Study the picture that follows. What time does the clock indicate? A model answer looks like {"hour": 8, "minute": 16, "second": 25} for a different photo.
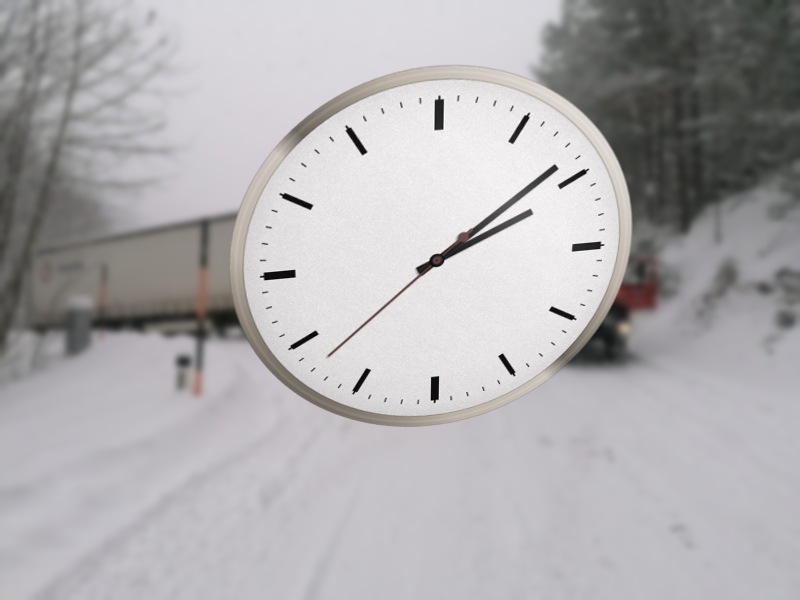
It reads {"hour": 2, "minute": 8, "second": 38}
